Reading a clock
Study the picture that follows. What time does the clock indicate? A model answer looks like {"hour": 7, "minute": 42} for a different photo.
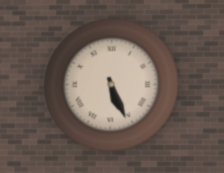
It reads {"hour": 5, "minute": 26}
